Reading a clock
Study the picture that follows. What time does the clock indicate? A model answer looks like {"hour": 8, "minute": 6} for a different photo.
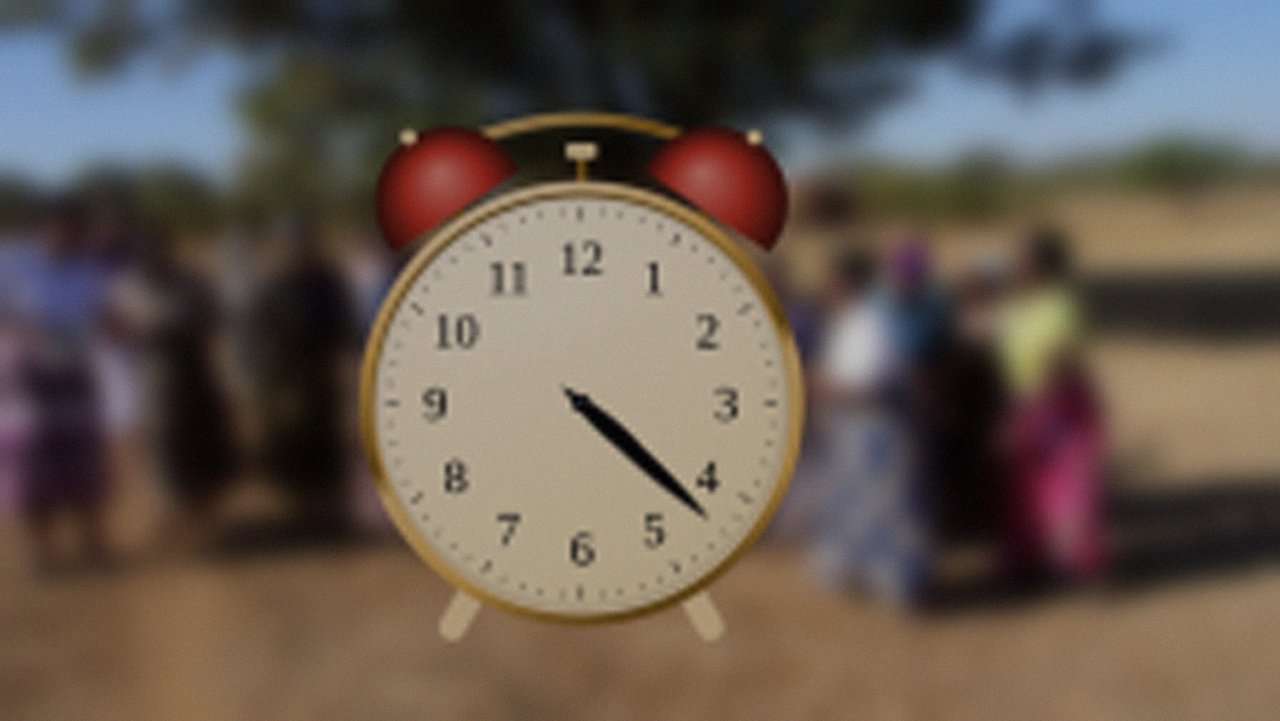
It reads {"hour": 4, "minute": 22}
